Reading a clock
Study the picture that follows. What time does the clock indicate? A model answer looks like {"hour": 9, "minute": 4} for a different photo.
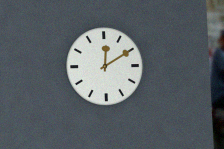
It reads {"hour": 12, "minute": 10}
